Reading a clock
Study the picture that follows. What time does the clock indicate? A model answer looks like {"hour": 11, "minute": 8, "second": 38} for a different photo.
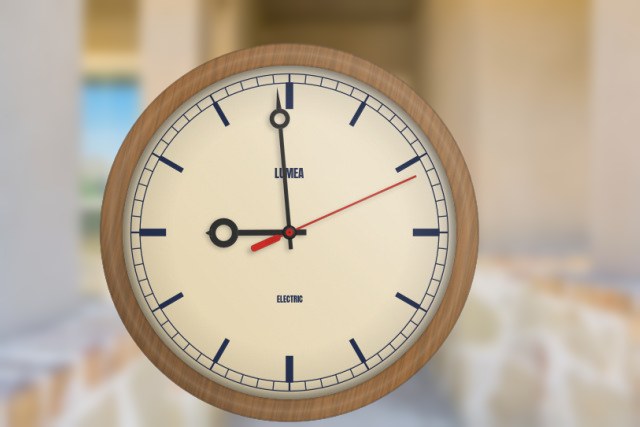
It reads {"hour": 8, "minute": 59, "second": 11}
